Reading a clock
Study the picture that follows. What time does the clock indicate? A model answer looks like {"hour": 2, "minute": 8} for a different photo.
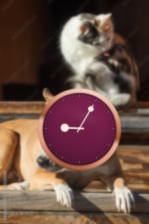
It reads {"hour": 9, "minute": 5}
